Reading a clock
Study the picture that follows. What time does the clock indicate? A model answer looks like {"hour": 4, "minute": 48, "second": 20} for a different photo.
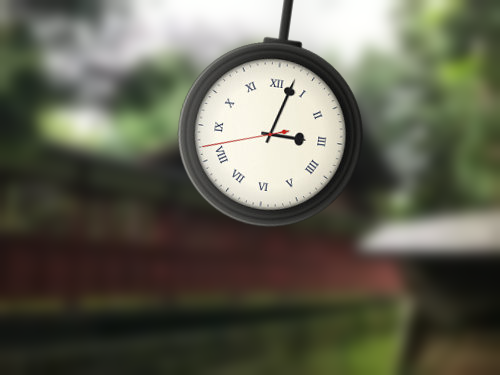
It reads {"hour": 3, "minute": 2, "second": 42}
